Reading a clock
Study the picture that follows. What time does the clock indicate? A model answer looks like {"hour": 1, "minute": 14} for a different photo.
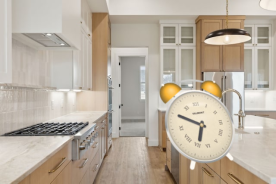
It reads {"hour": 6, "minute": 50}
